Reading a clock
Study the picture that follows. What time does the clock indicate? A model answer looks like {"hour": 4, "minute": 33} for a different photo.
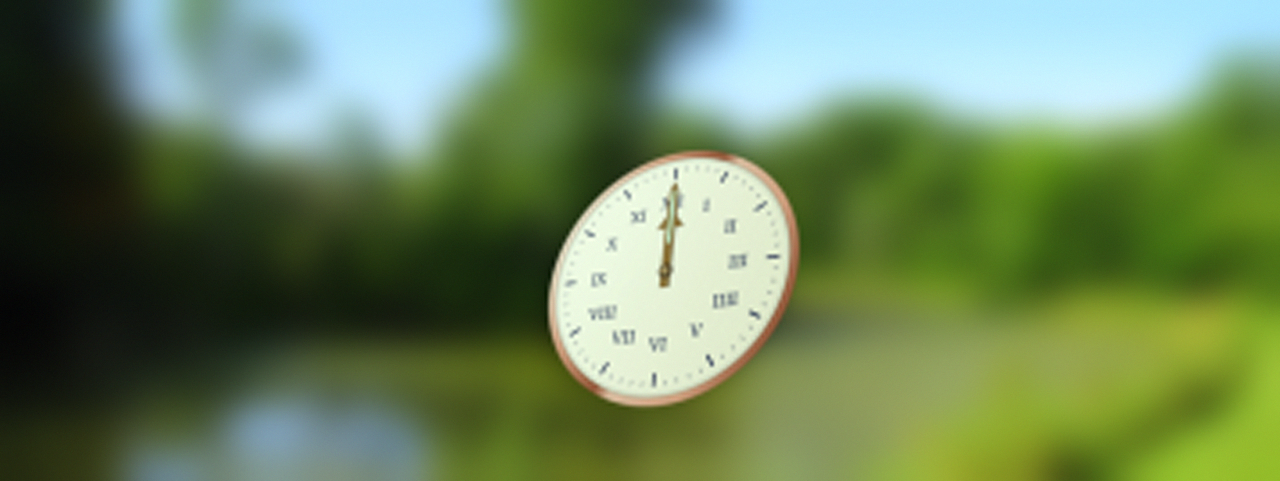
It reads {"hour": 12, "minute": 0}
